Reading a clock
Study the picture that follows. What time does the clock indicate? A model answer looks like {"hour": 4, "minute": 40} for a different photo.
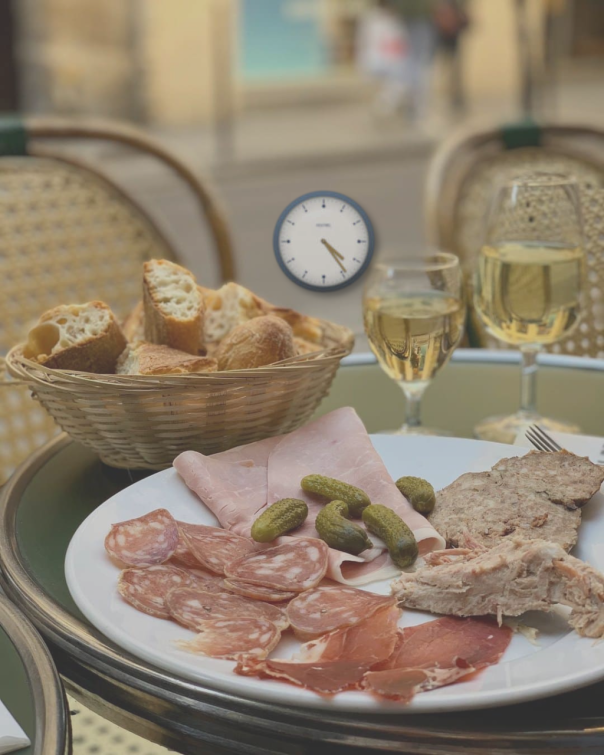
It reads {"hour": 4, "minute": 24}
